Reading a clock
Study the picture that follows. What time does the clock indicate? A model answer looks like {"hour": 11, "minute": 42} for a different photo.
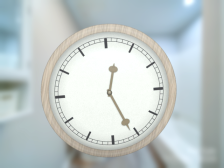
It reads {"hour": 12, "minute": 26}
